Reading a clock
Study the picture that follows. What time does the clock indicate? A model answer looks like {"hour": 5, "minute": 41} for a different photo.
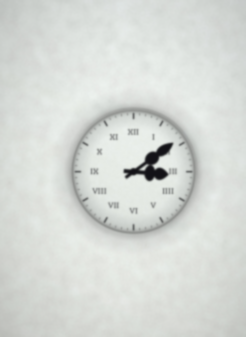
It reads {"hour": 3, "minute": 9}
